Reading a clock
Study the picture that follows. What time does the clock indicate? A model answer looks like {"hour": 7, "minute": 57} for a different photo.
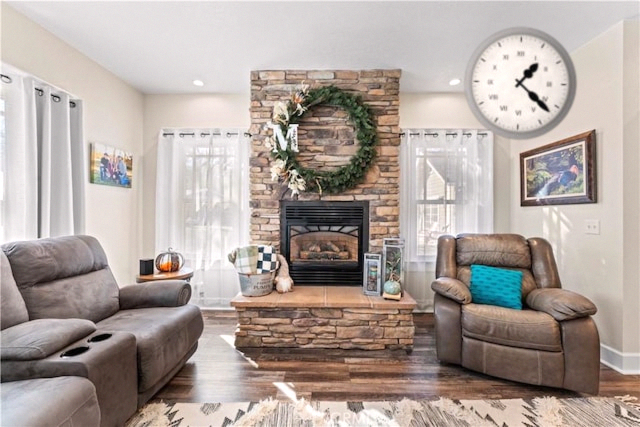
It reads {"hour": 1, "minute": 22}
